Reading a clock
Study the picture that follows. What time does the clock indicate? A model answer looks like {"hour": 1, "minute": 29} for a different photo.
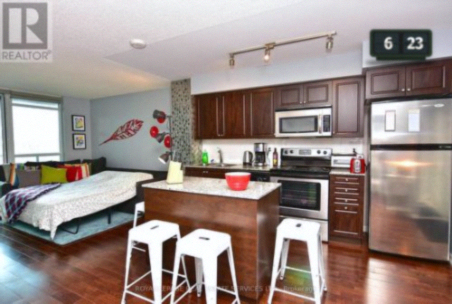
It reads {"hour": 6, "minute": 23}
